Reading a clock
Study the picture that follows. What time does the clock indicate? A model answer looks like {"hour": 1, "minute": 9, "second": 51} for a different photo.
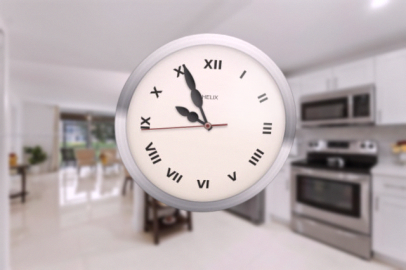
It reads {"hour": 9, "minute": 55, "second": 44}
